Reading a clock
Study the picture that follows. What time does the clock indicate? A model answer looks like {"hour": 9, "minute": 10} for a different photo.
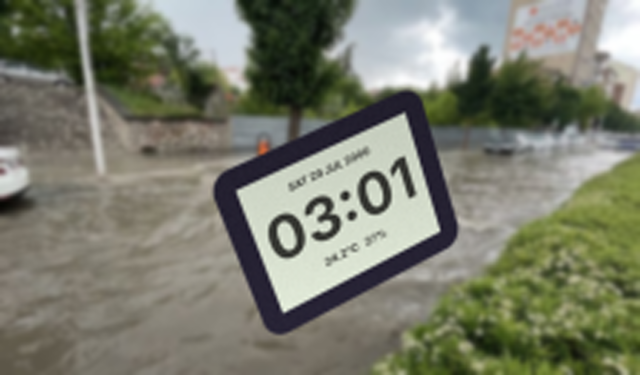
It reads {"hour": 3, "minute": 1}
